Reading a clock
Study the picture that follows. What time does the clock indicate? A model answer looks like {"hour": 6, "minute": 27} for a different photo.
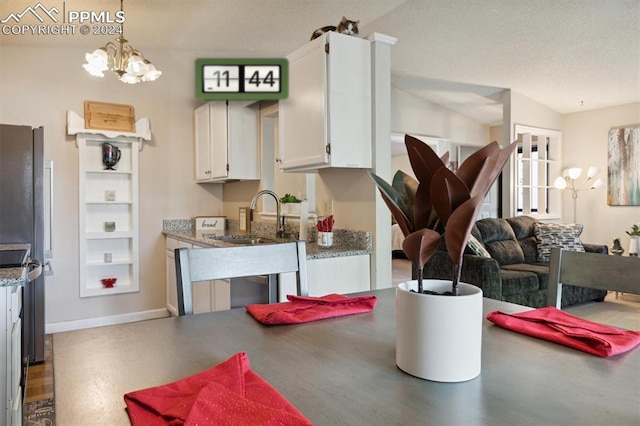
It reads {"hour": 11, "minute": 44}
